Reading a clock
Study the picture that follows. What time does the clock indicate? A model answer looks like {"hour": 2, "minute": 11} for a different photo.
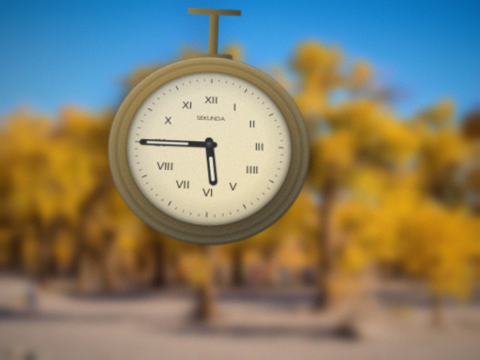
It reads {"hour": 5, "minute": 45}
